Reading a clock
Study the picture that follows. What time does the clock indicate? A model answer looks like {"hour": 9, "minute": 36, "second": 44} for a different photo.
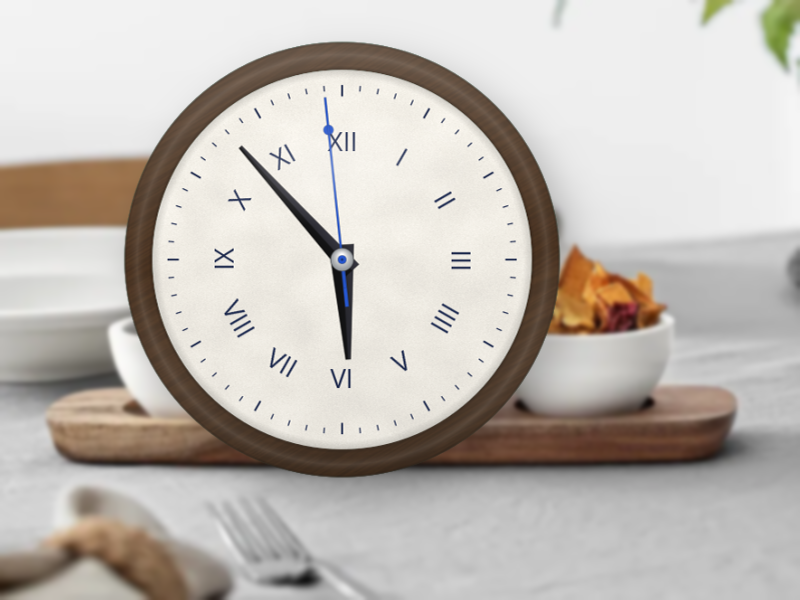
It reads {"hour": 5, "minute": 52, "second": 59}
